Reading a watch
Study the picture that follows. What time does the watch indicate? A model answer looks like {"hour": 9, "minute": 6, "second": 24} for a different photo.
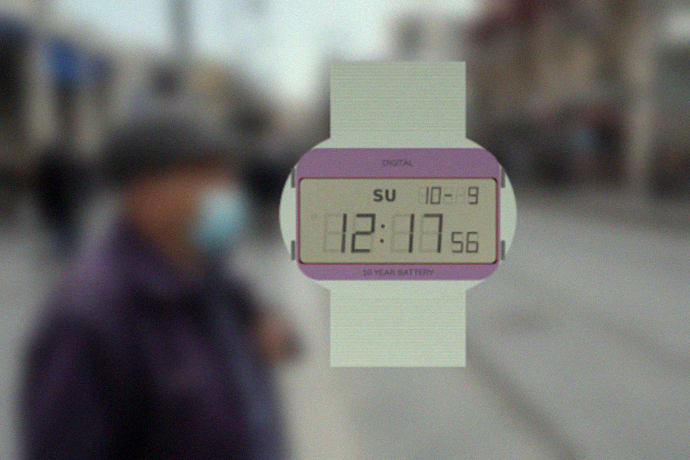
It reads {"hour": 12, "minute": 17, "second": 56}
